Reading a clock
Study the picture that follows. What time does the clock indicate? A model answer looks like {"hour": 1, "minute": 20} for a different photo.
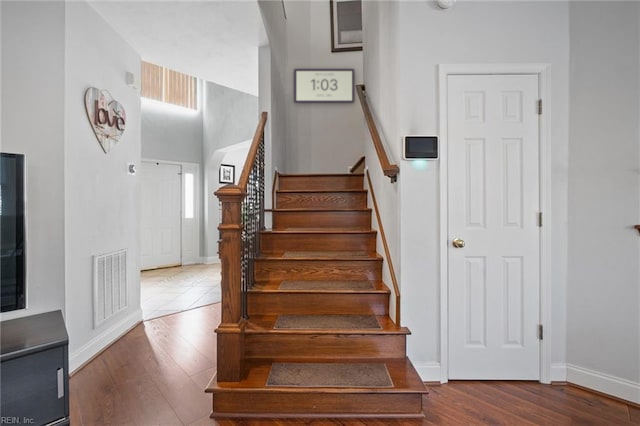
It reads {"hour": 1, "minute": 3}
